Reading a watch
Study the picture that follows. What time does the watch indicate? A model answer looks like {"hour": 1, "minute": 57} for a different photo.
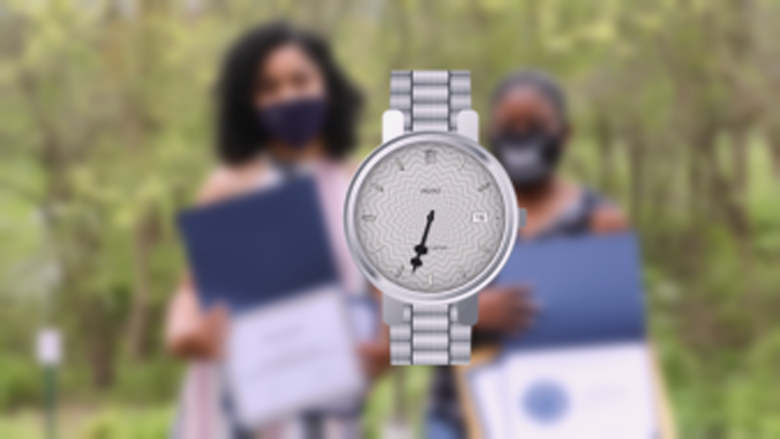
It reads {"hour": 6, "minute": 33}
